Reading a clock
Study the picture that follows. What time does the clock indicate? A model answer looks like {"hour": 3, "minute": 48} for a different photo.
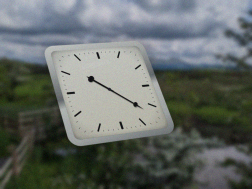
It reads {"hour": 10, "minute": 22}
